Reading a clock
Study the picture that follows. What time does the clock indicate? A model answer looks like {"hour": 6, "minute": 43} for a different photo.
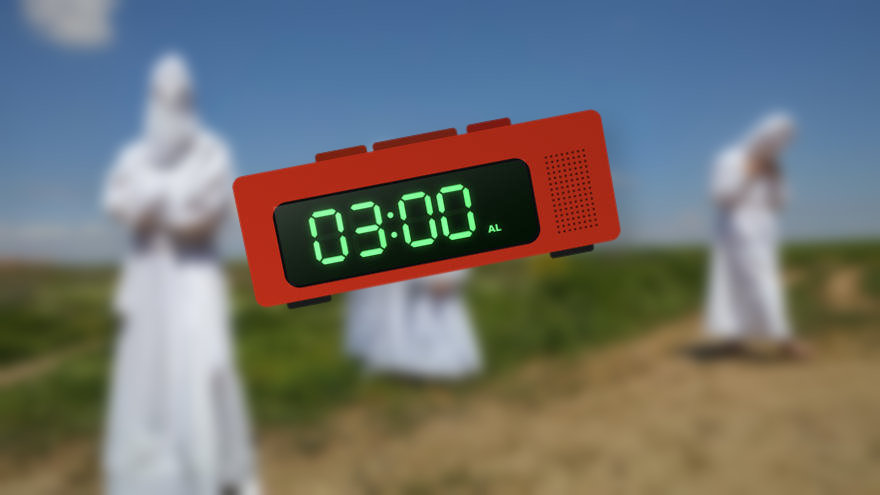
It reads {"hour": 3, "minute": 0}
